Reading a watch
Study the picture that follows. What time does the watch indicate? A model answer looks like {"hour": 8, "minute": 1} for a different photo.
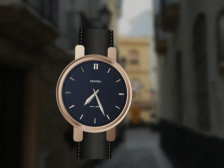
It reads {"hour": 7, "minute": 26}
